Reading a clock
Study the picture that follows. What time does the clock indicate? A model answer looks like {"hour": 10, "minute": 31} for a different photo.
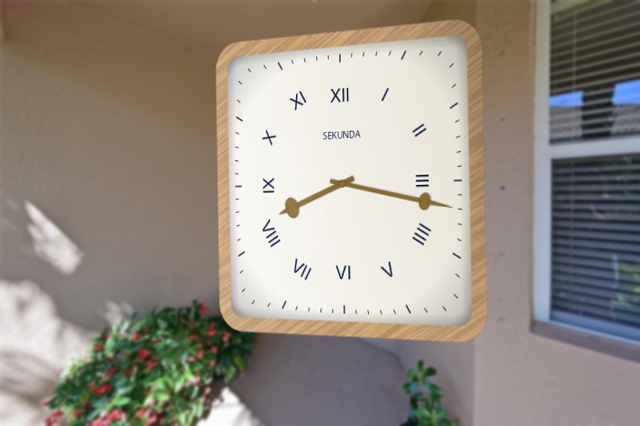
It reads {"hour": 8, "minute": 17}
